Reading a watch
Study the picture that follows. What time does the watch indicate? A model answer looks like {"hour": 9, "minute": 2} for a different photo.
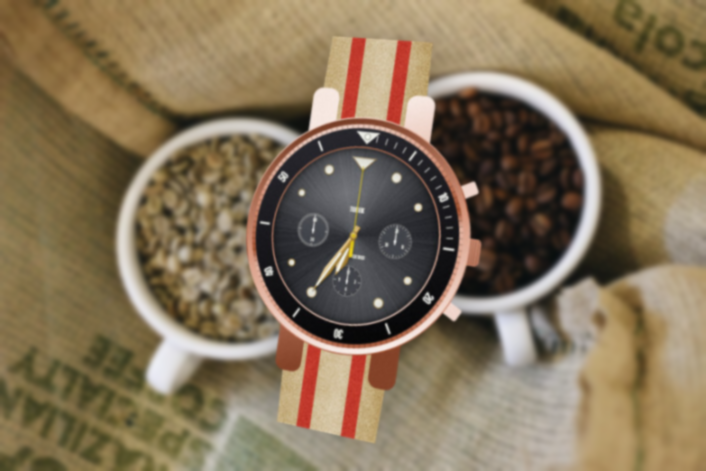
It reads {"hour": 6, "minute": 35}
